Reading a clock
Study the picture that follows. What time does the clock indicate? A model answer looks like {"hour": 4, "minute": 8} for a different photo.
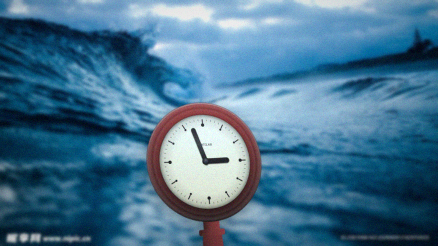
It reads {"hour": 2, "minute": 57}
